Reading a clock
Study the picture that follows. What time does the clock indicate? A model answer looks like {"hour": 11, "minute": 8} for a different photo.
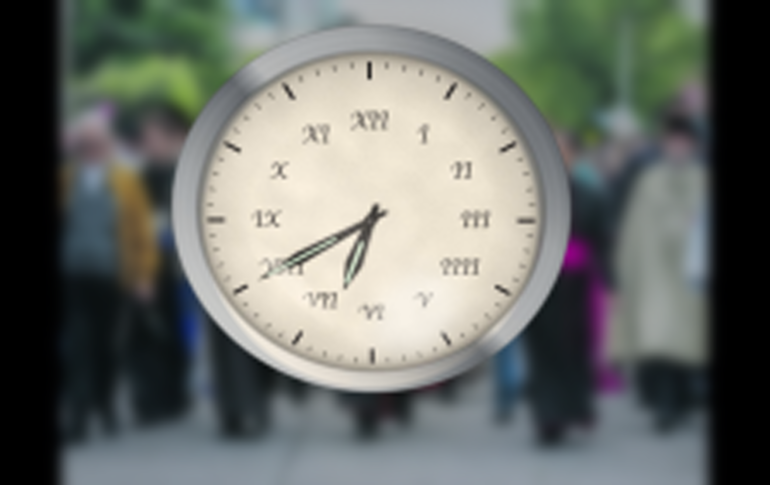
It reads {"hour": 6, "minute": 40}
